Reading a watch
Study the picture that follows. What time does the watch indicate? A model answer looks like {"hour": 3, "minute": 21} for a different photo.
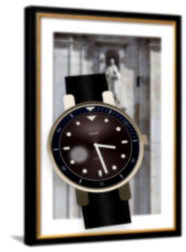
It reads {"hour": 3, "minute": 28}
